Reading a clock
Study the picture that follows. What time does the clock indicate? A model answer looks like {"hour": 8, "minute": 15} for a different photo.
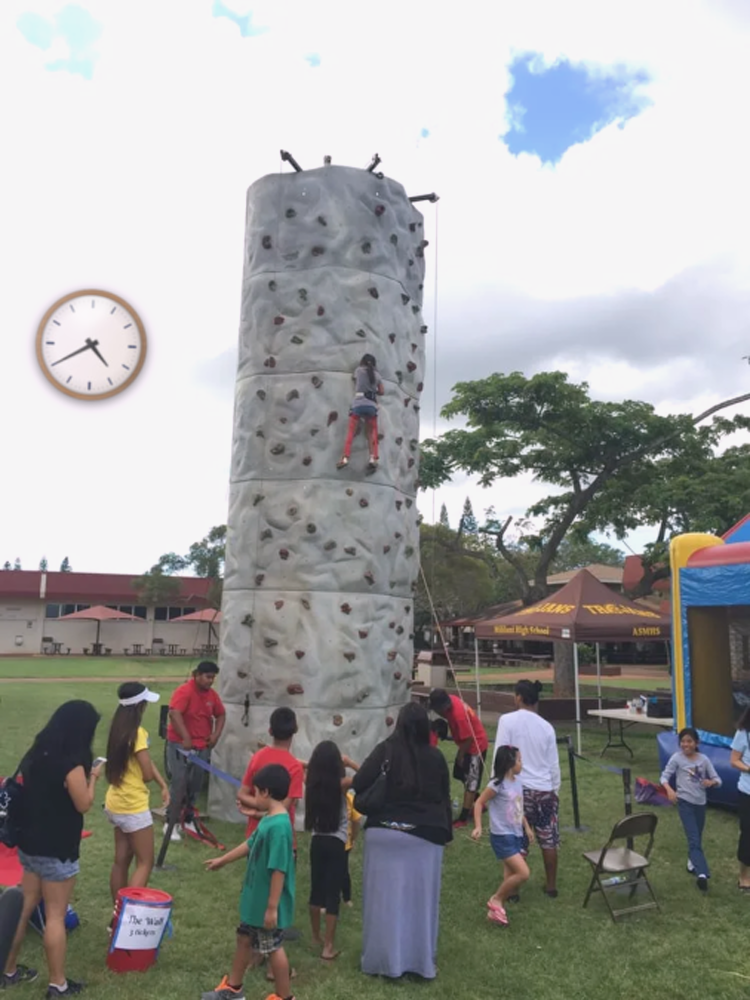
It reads {"hour": 4, "minute": 40}
